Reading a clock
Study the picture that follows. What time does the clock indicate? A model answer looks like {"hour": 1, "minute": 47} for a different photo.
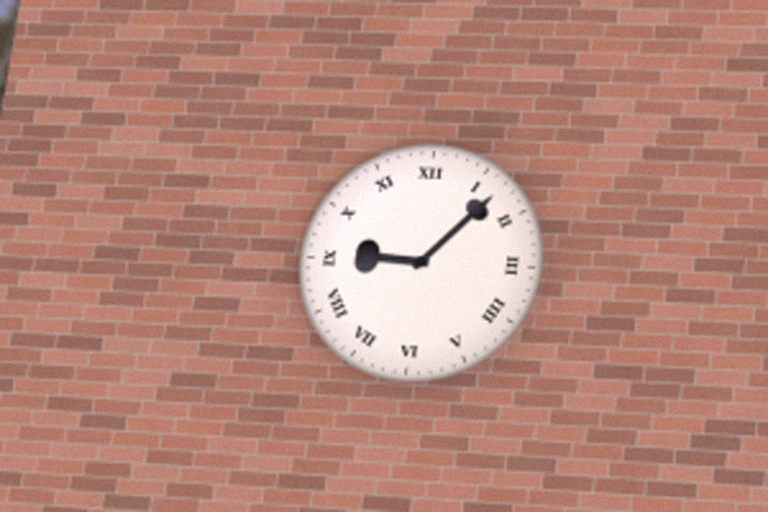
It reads {"hour": 9, "minute": 7}
